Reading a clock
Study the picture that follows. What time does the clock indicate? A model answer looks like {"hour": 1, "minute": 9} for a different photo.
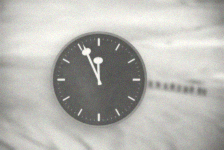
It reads {"hour": 11, "minute": 56}
